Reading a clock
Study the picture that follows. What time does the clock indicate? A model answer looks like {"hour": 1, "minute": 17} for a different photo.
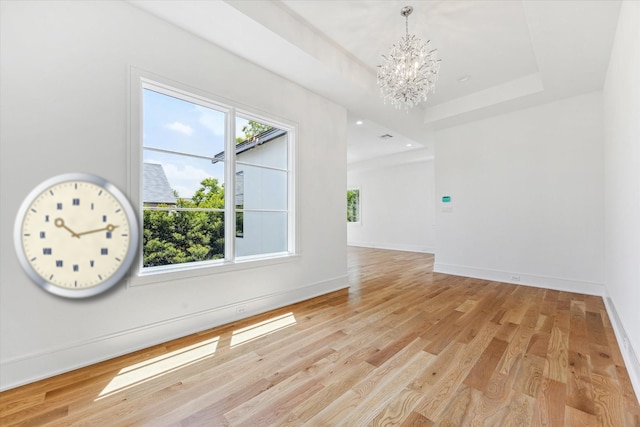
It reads {"hour": 10, "minute": 13}
